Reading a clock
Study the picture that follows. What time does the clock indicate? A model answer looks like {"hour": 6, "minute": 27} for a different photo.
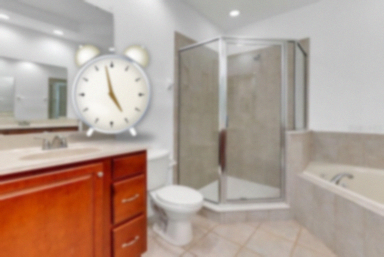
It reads {"hour": 4, "minute": 58}
